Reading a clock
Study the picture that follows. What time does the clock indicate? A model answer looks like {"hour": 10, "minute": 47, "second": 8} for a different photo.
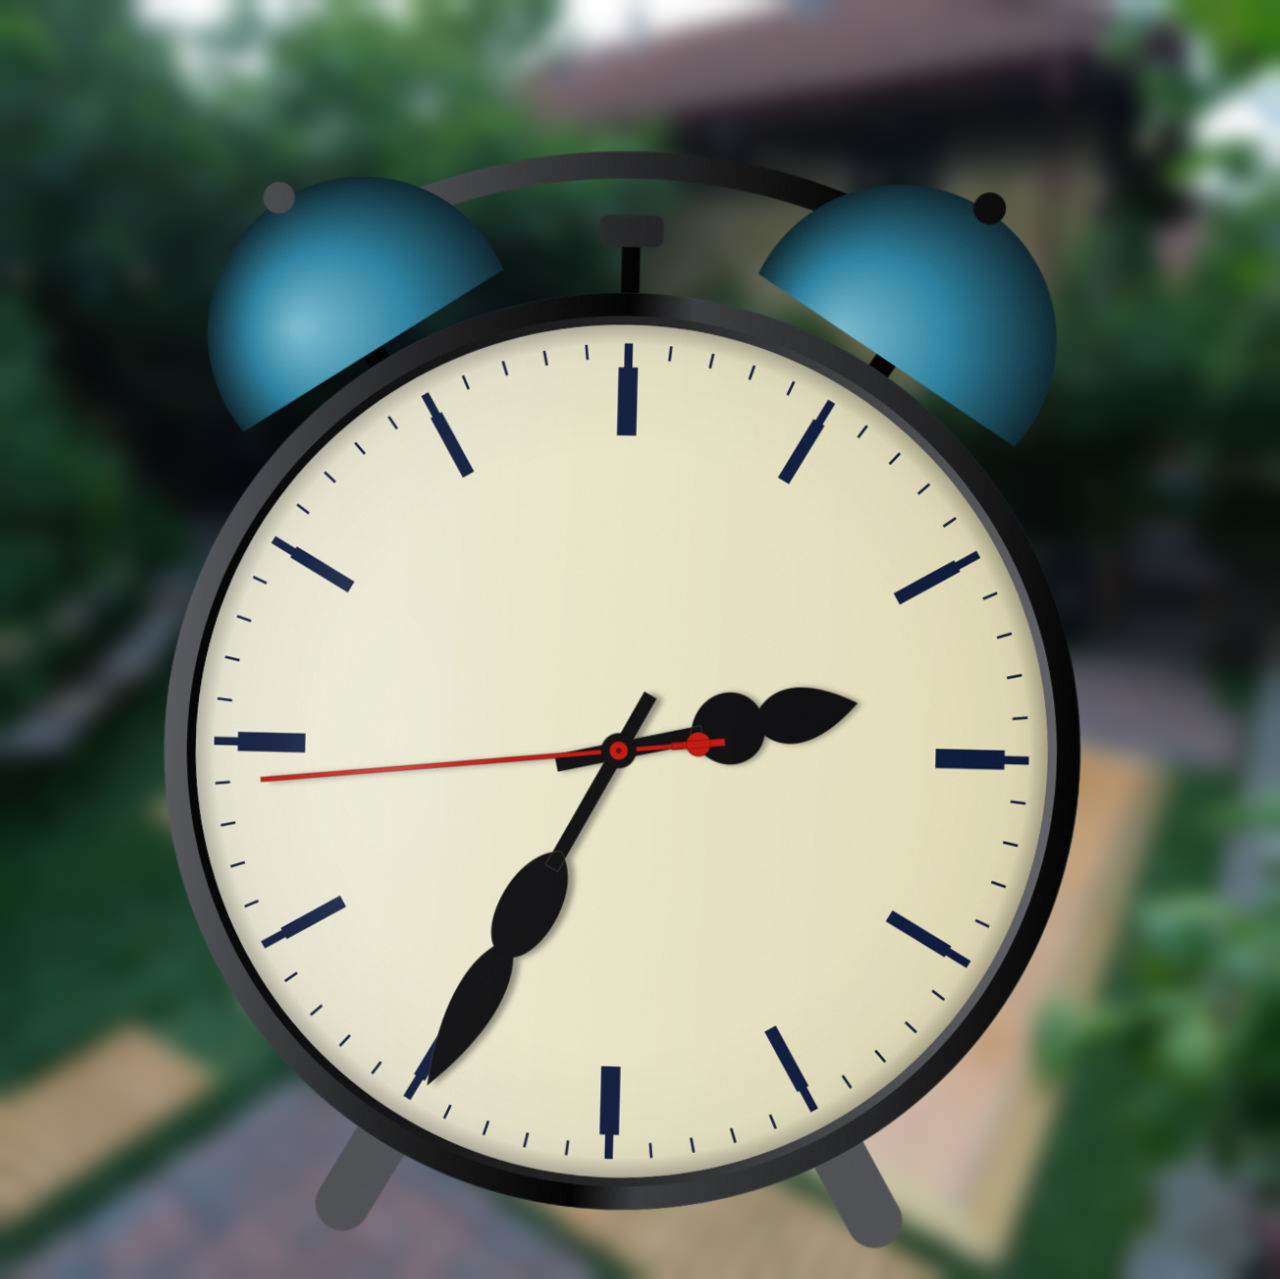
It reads {"hour": 2, "minute": 34, "second": 44}
